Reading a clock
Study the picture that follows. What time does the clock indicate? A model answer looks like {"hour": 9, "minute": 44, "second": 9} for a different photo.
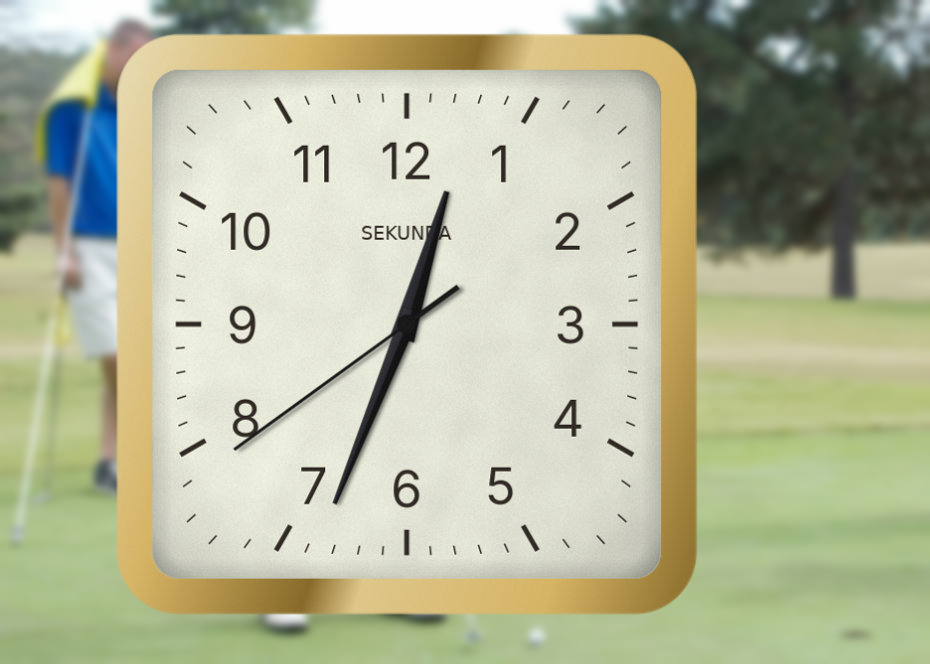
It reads {"hour": 12, "minute": 33, "second": 39}
